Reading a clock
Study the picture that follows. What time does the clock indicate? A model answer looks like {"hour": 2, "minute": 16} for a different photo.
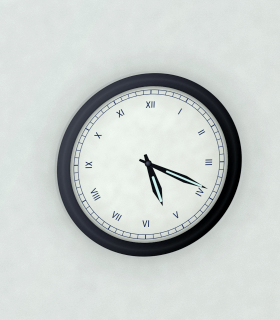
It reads {"hour": 5, "minute": 19}
